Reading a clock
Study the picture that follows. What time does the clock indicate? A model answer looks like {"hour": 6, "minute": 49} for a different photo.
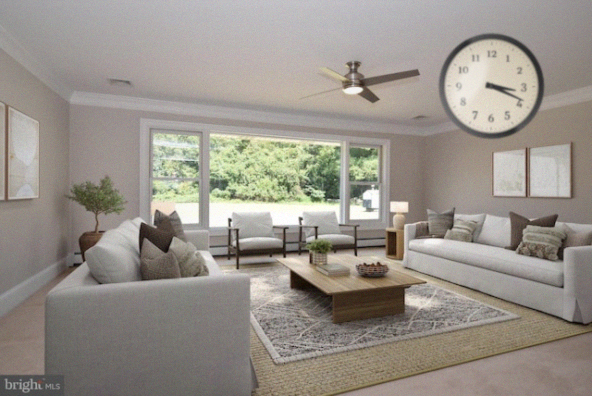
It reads {"hour": 3, "minute": 19}
